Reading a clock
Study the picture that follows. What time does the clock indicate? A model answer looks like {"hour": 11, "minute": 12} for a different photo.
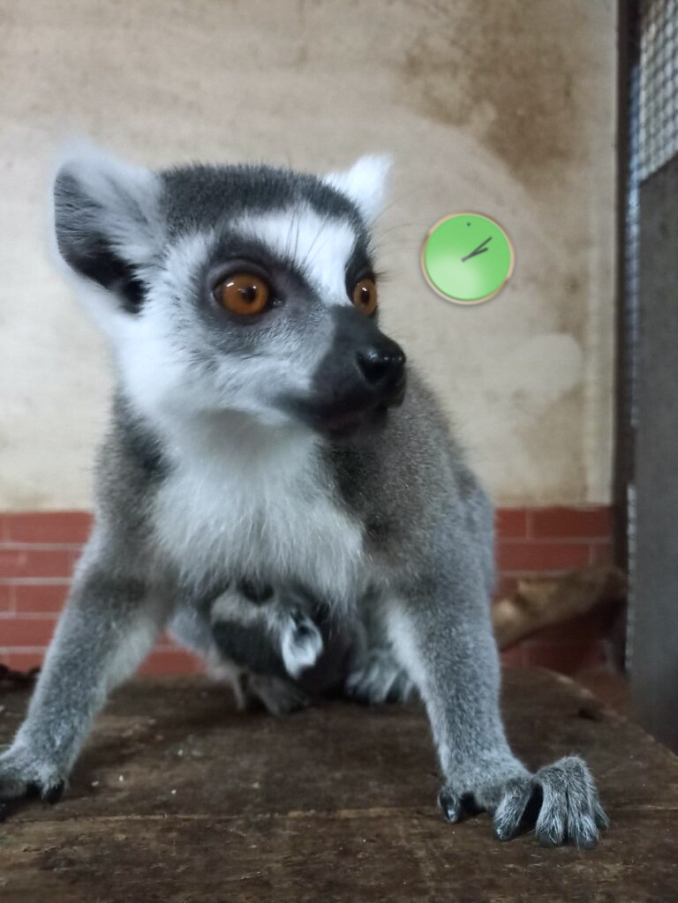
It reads {"hour": 2, "minute": 8}
